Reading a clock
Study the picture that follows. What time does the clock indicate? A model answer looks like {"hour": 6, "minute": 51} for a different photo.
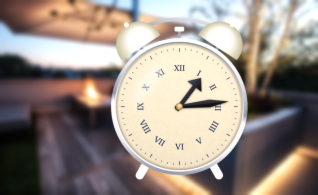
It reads {"hour": 1, "minute": 14}
